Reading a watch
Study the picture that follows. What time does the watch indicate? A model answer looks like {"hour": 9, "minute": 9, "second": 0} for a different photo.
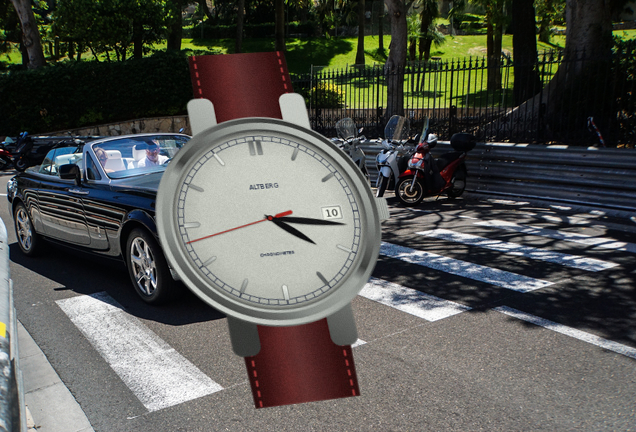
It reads {"hour": 4, "minute": 16, "second": 43}
